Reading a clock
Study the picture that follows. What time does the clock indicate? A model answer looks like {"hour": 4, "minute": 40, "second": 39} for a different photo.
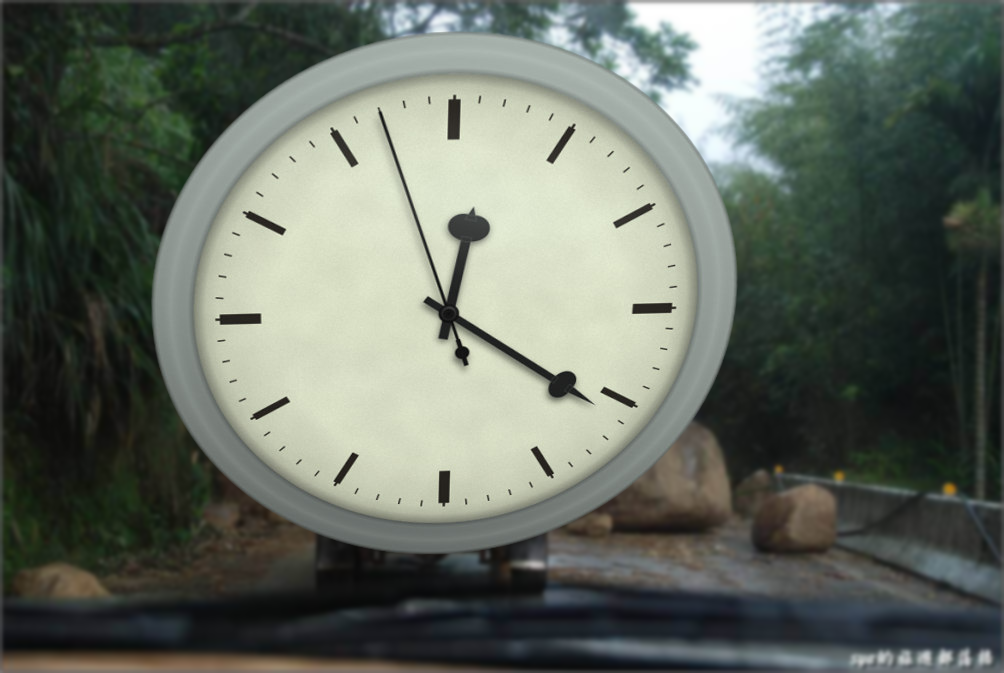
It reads {"hour": 12, "minute": 20, "second": 57}
